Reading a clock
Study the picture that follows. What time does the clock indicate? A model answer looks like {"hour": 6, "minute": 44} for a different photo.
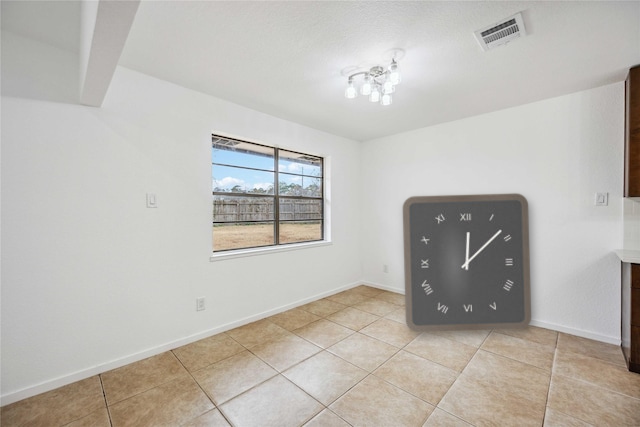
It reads {"hour": 12, "minute": 8}
